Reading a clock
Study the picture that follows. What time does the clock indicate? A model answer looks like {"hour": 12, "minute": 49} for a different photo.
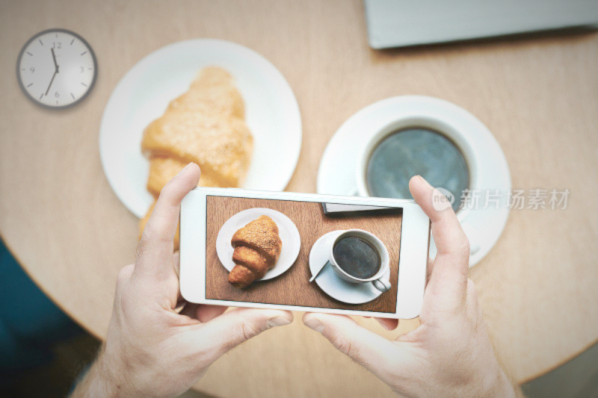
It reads {"hour": 11, "minute": 34}
